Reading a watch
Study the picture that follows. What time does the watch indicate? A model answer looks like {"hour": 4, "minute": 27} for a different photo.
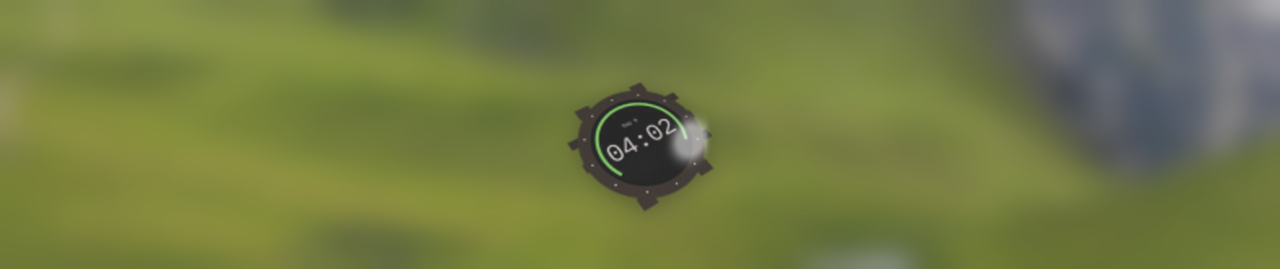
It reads {"hour": 4, "minute": 2}
